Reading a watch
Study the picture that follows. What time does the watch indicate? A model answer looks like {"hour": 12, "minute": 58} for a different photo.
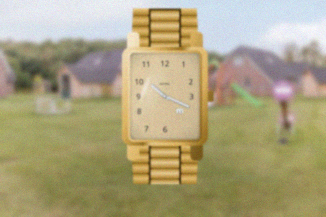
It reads {"hour": 10, "minute": 19}
